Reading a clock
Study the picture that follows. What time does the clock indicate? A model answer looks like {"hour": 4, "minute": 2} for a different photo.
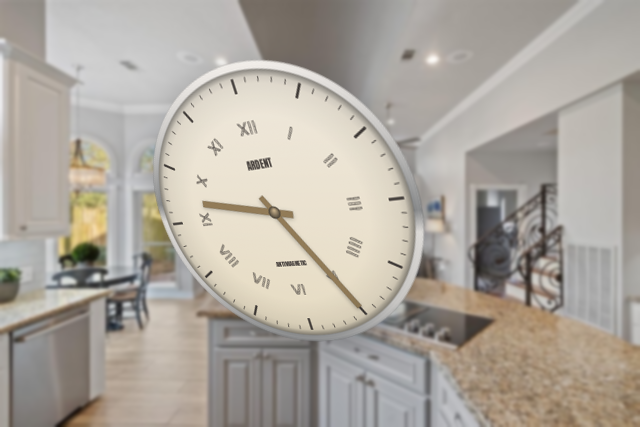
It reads {"hour": 9, "minute": 25}
